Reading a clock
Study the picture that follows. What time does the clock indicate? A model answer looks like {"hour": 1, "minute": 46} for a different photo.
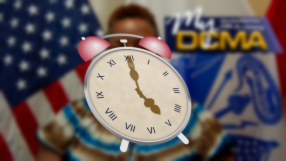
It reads {"hour": 5, "minute": 0}
